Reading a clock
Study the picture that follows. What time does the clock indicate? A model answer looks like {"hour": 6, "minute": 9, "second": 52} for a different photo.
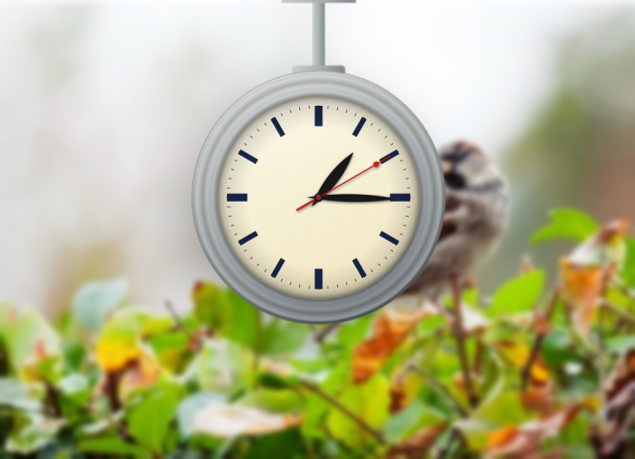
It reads {"hour": 1, "minute": 15, "second": 10}
